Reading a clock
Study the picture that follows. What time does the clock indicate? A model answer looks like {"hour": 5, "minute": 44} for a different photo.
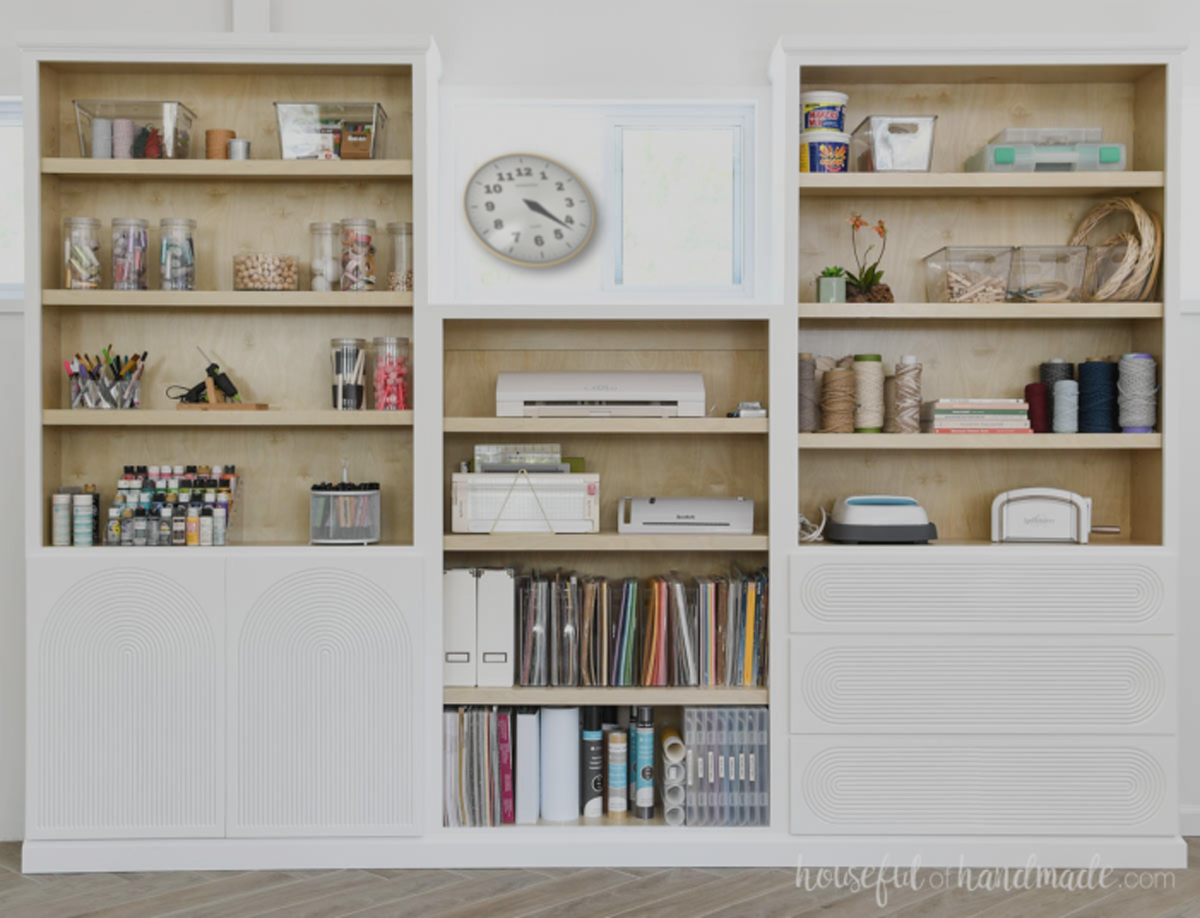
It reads {"hour": 4, "minute": 22}
